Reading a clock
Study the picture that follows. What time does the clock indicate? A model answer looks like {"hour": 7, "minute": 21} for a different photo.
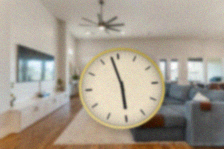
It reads {"hour": 5, "minute": 58}
